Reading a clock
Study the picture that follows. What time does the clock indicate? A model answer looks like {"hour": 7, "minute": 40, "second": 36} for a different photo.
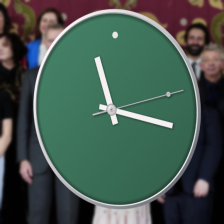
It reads {"hour": 11, "minute": 16, "second": 12}
